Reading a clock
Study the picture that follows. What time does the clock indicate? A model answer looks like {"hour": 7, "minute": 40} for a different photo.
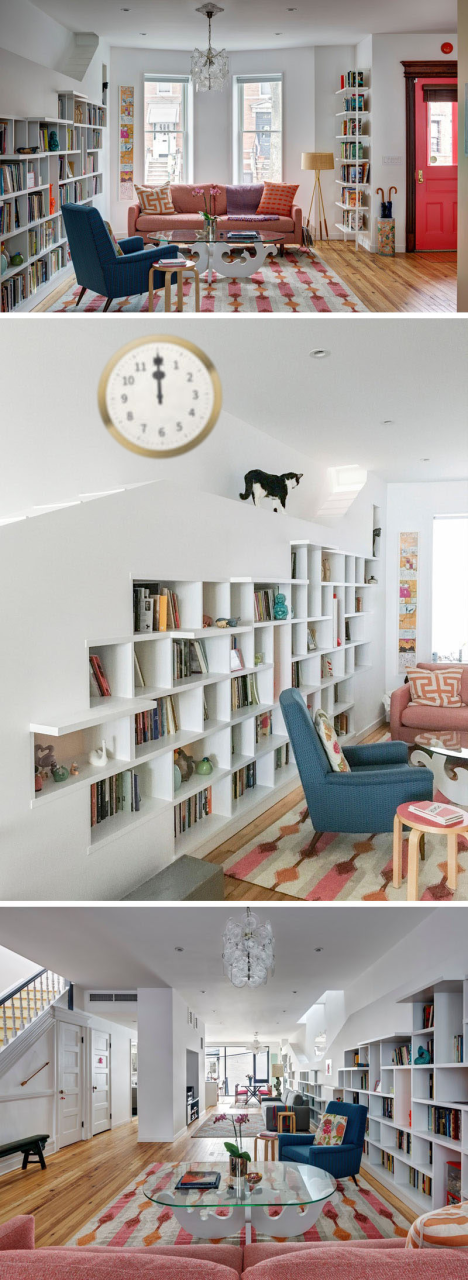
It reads {"hour": 12, "minute": 0}
